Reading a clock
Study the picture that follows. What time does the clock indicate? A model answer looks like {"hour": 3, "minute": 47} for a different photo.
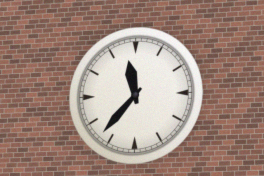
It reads {"hour": 11, "minute": 37}
